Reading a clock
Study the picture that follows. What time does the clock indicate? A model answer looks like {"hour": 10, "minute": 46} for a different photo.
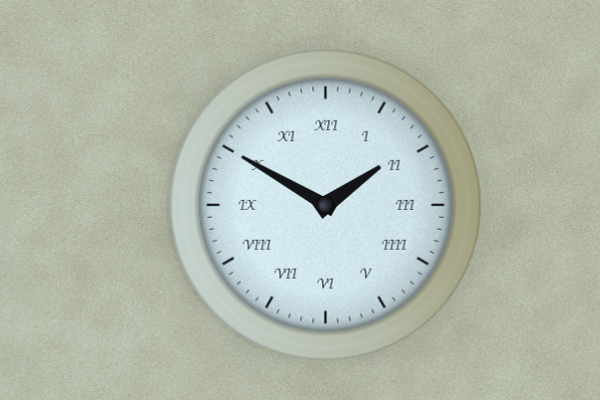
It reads {"hour": 1, "minute": 50}
